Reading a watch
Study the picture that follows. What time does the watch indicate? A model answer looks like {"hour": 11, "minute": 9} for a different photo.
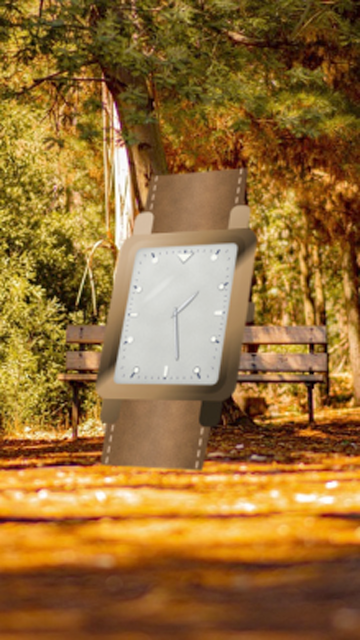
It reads {"hour": 1, "minute": 28}
